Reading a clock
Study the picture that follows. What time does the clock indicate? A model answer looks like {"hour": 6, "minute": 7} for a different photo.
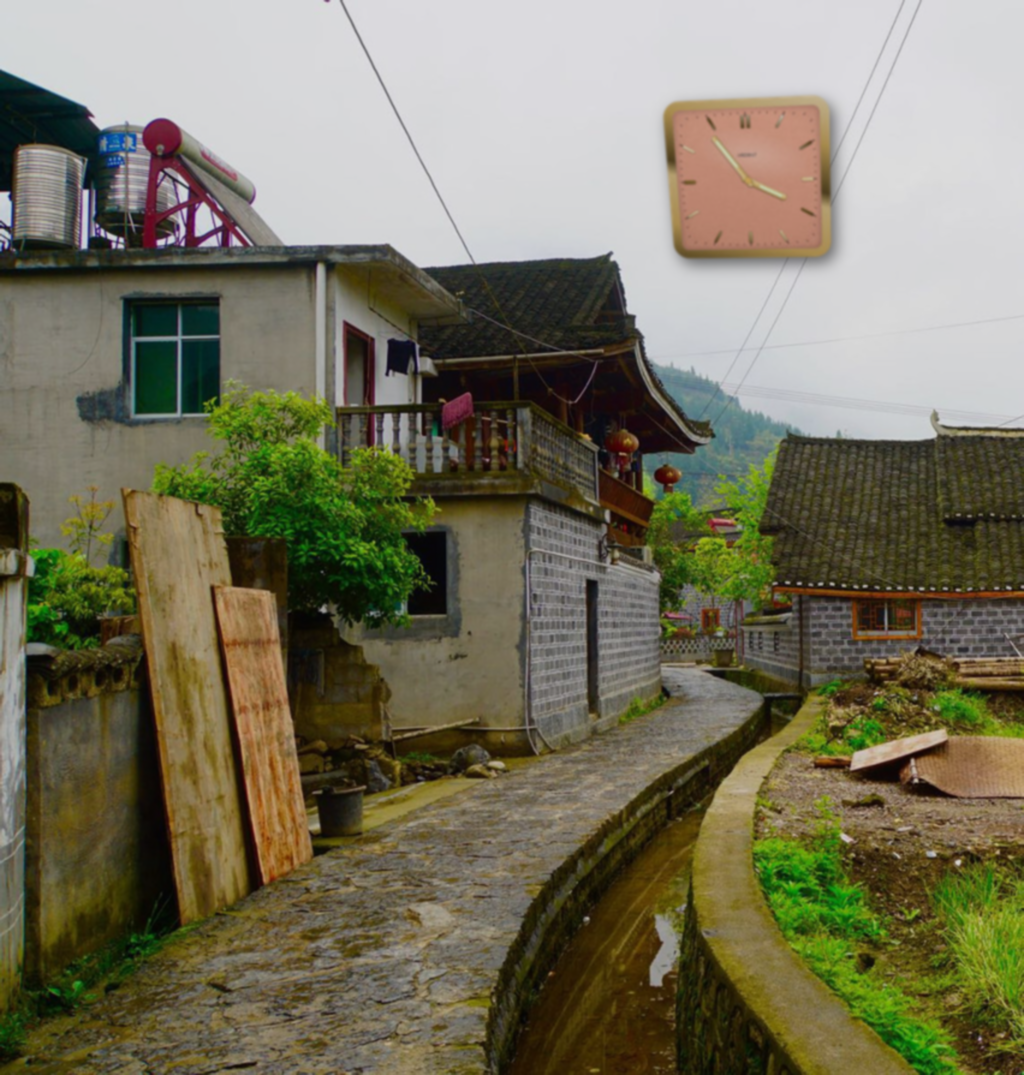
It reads {"hour": 3, "minute": 54}
